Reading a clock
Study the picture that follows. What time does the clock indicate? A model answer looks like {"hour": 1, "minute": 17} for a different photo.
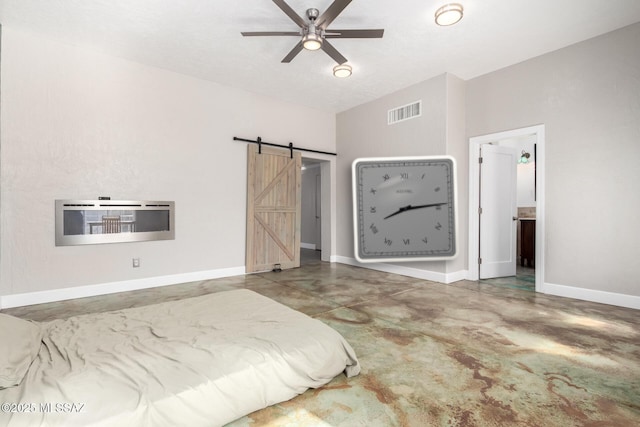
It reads {"hour": 8, "minute": 14}
